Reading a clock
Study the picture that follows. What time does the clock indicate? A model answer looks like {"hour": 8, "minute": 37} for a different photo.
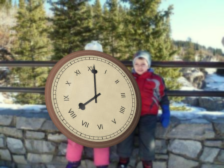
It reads {"hour": 8, "minute": 1}
